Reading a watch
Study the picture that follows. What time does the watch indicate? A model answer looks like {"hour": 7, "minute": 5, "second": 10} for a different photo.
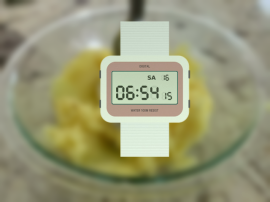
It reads {"hour": 6, "minute": 54, "second": 15}
